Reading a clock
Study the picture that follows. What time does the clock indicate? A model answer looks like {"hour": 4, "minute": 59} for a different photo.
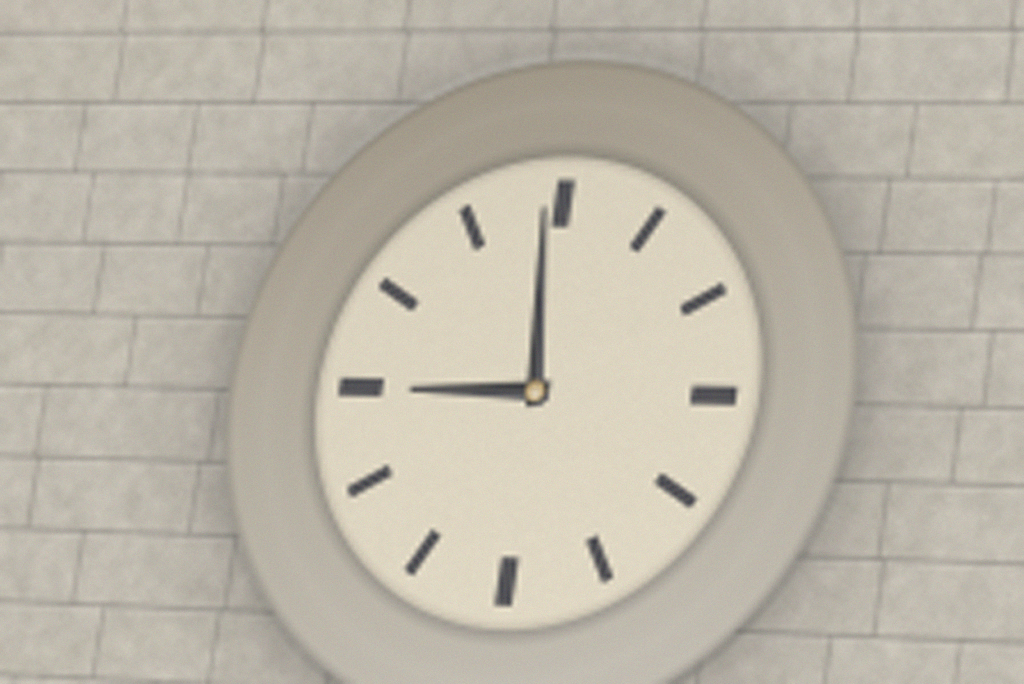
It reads {"hour": 8, "minute": 59}
